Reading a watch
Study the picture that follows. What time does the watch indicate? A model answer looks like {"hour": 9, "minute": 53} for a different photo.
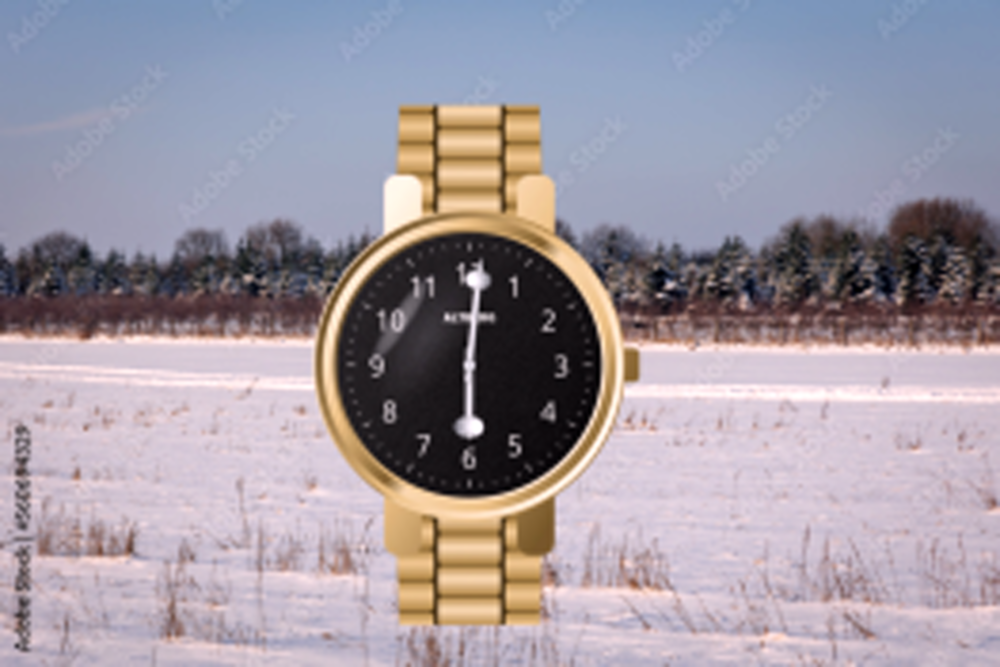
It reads {"hour": 6, "minute": 1}
